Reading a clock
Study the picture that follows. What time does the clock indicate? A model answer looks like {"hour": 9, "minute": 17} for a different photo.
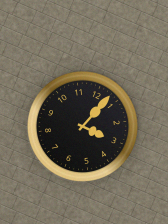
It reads {"hour": 3, "minute": 3}
